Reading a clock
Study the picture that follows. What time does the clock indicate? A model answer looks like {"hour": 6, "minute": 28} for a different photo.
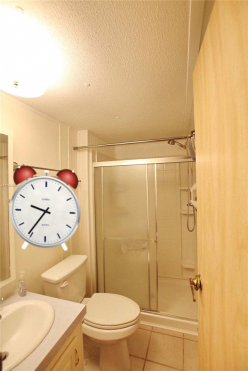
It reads {"hour": 9, "minute": 36}
